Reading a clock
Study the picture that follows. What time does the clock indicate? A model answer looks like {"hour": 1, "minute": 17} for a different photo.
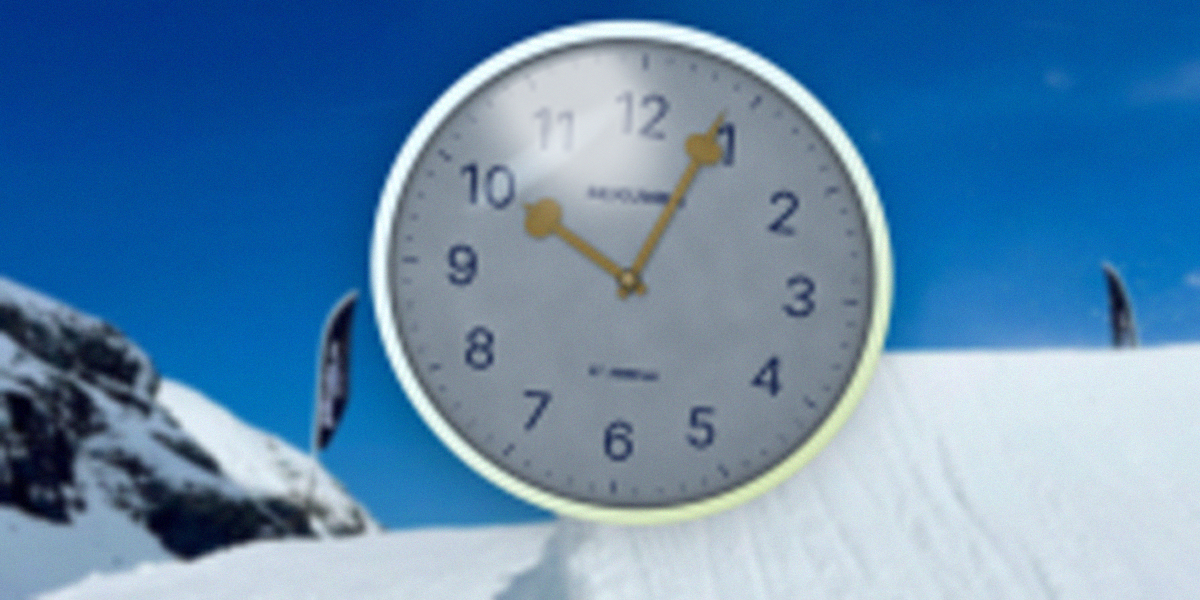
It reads {"hour": 10, "minute": 4}
